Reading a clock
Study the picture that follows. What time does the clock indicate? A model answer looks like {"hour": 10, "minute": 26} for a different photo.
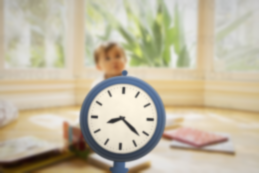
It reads {"hour": 8, "minute": 22}
